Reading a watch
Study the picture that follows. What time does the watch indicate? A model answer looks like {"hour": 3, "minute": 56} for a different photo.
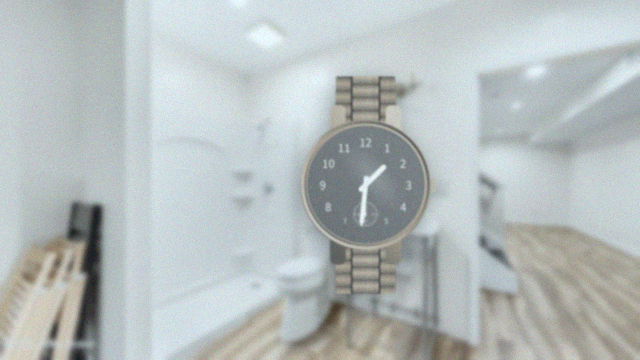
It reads {"hour": 1, "minute": 31}
